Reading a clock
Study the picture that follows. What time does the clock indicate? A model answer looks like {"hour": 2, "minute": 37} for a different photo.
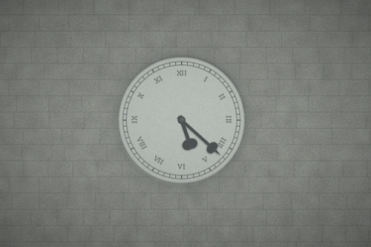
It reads {"hour": 5, "minute": 22}
